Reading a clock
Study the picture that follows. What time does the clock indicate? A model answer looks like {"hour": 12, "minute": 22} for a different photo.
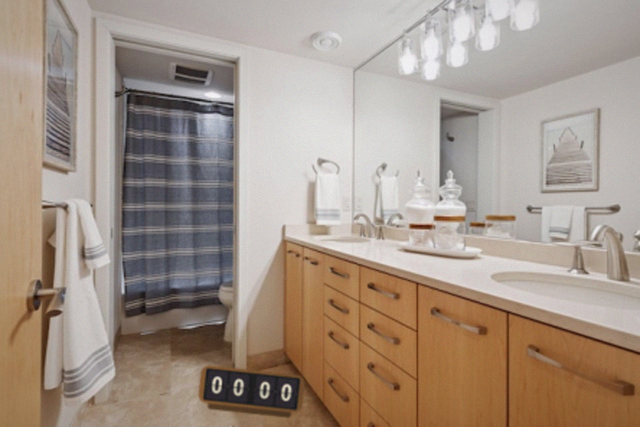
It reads {"hour": 0, "minute": 0}
